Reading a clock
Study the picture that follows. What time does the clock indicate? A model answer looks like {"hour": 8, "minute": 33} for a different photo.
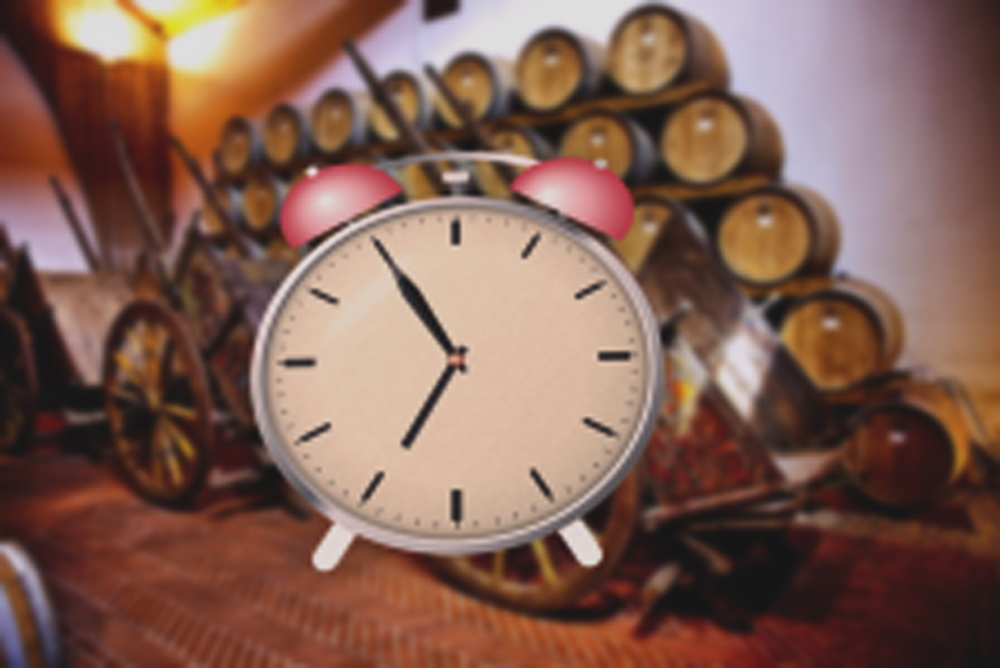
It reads {"hour": 6, "minute": 55}
